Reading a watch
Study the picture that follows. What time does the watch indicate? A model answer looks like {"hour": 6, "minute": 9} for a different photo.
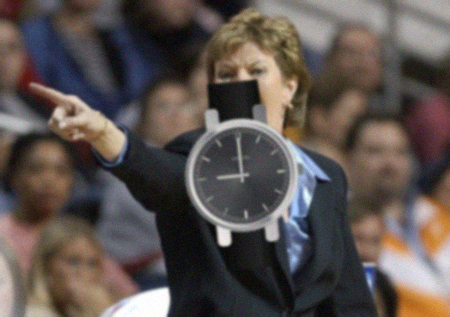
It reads {"hour": 9, "minute": 0}
